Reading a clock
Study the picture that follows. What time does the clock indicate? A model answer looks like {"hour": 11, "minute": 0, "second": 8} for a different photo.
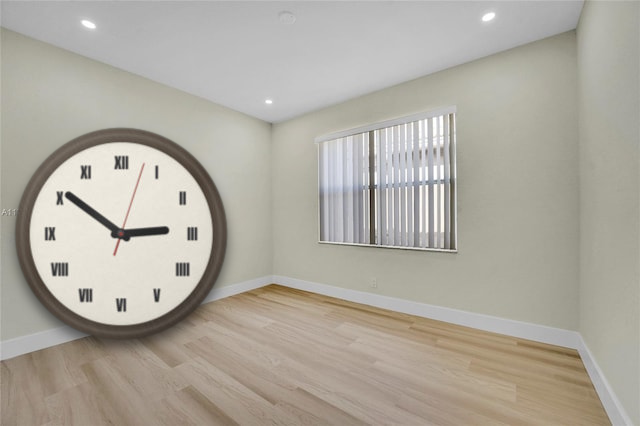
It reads {"hour": 2, "minute": 51, "second": 3}
